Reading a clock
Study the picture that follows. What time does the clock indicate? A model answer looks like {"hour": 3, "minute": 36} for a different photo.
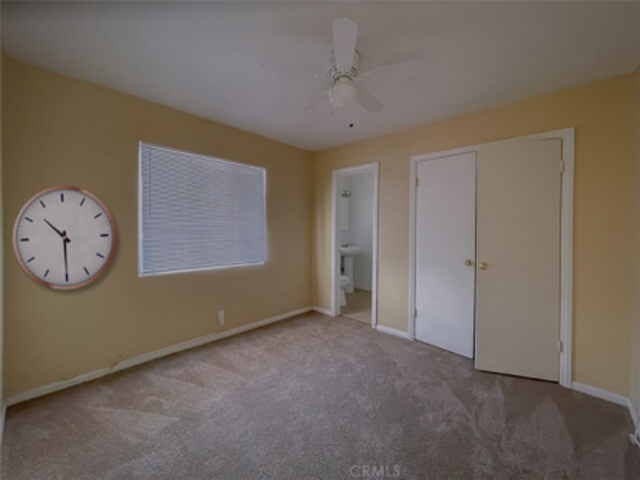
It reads {"hour": 10, "minute": 30}
